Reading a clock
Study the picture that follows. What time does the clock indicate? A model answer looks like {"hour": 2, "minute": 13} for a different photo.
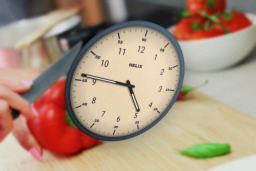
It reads {"hour": 4, "minute": 46}
